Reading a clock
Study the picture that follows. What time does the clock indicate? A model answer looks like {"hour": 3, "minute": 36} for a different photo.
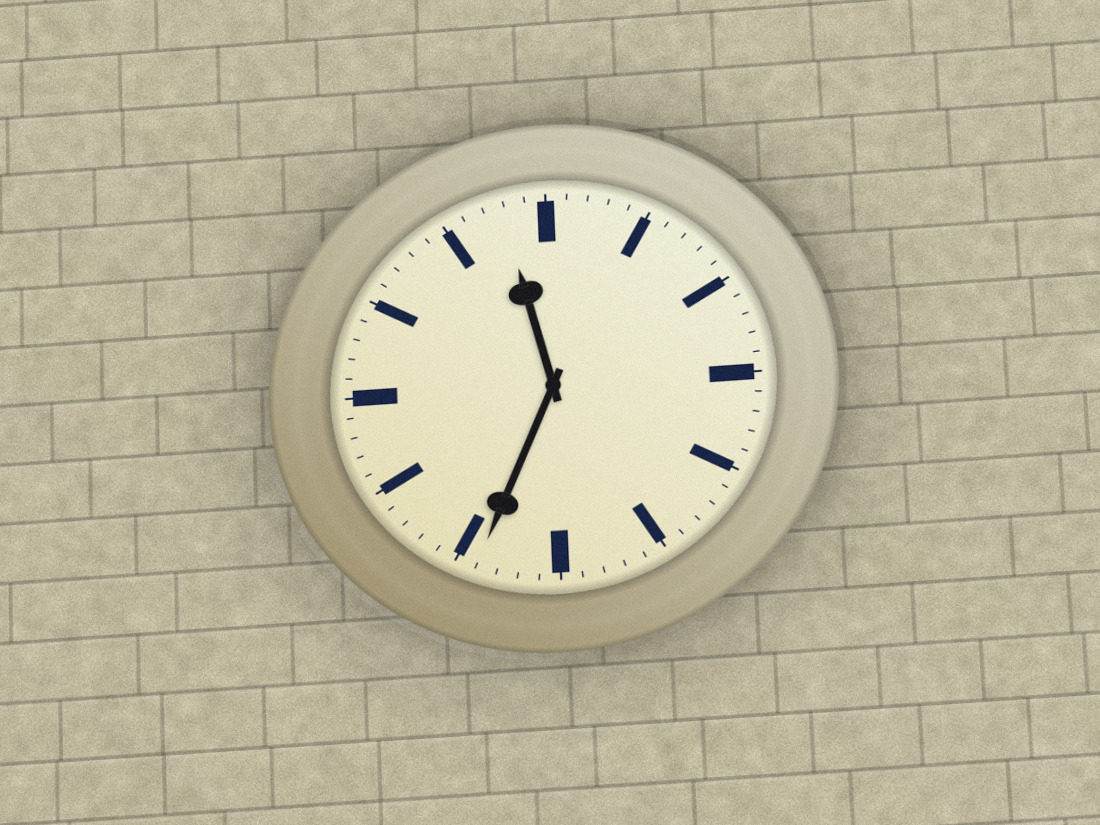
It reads {"hour": 11, "minute": 34}
